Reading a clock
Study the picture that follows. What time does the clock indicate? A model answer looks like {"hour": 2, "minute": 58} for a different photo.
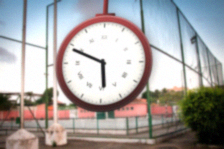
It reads {"hour": 5, "minute": 49}
